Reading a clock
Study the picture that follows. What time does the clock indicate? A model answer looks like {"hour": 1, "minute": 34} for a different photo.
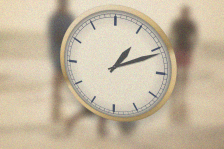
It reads {"hour": 1, "minute": 11}
